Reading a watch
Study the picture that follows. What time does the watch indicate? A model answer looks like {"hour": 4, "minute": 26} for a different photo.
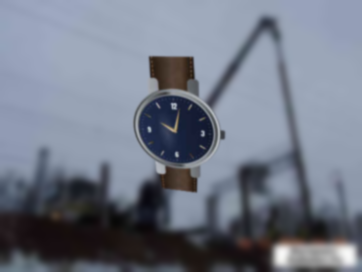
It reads {"hour": 10, "minute": 2}
